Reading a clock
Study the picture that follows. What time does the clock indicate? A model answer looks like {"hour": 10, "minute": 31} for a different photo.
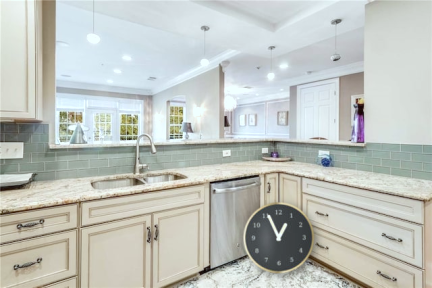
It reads {"hour": 12, "minute": 56}
